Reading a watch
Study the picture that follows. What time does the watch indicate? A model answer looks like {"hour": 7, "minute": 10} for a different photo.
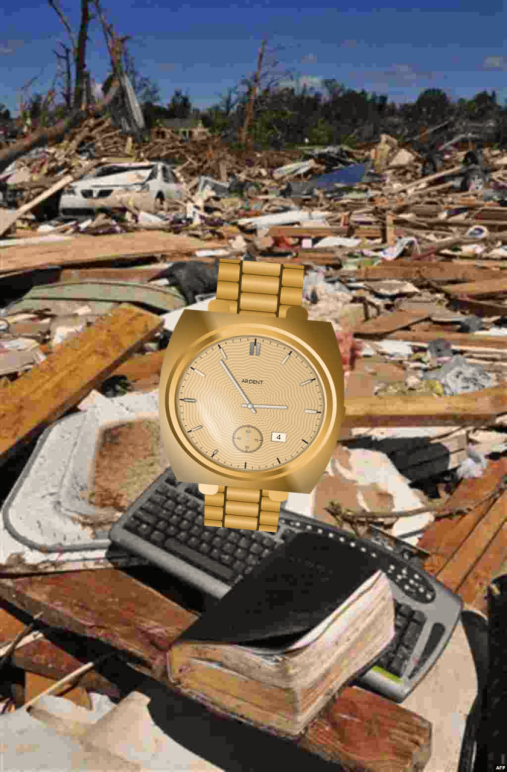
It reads {"hour": 2, "minute": 54}
